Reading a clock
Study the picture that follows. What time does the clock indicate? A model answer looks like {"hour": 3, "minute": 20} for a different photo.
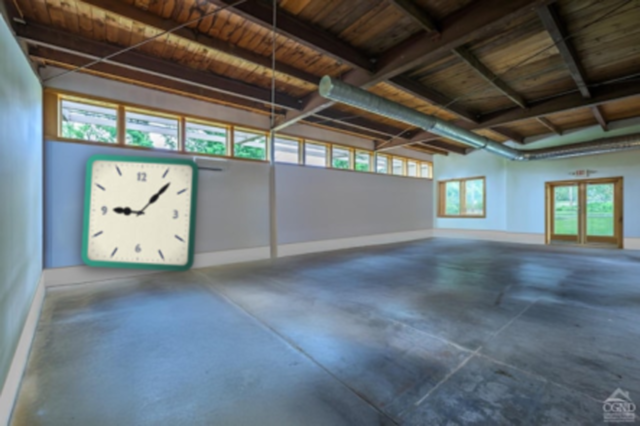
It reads {"hour": 9, "minute": 7}
